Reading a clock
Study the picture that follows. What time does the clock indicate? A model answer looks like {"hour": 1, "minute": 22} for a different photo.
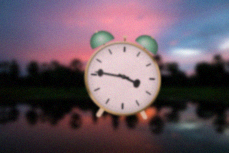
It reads {"hour": 3, "minute": 46}
